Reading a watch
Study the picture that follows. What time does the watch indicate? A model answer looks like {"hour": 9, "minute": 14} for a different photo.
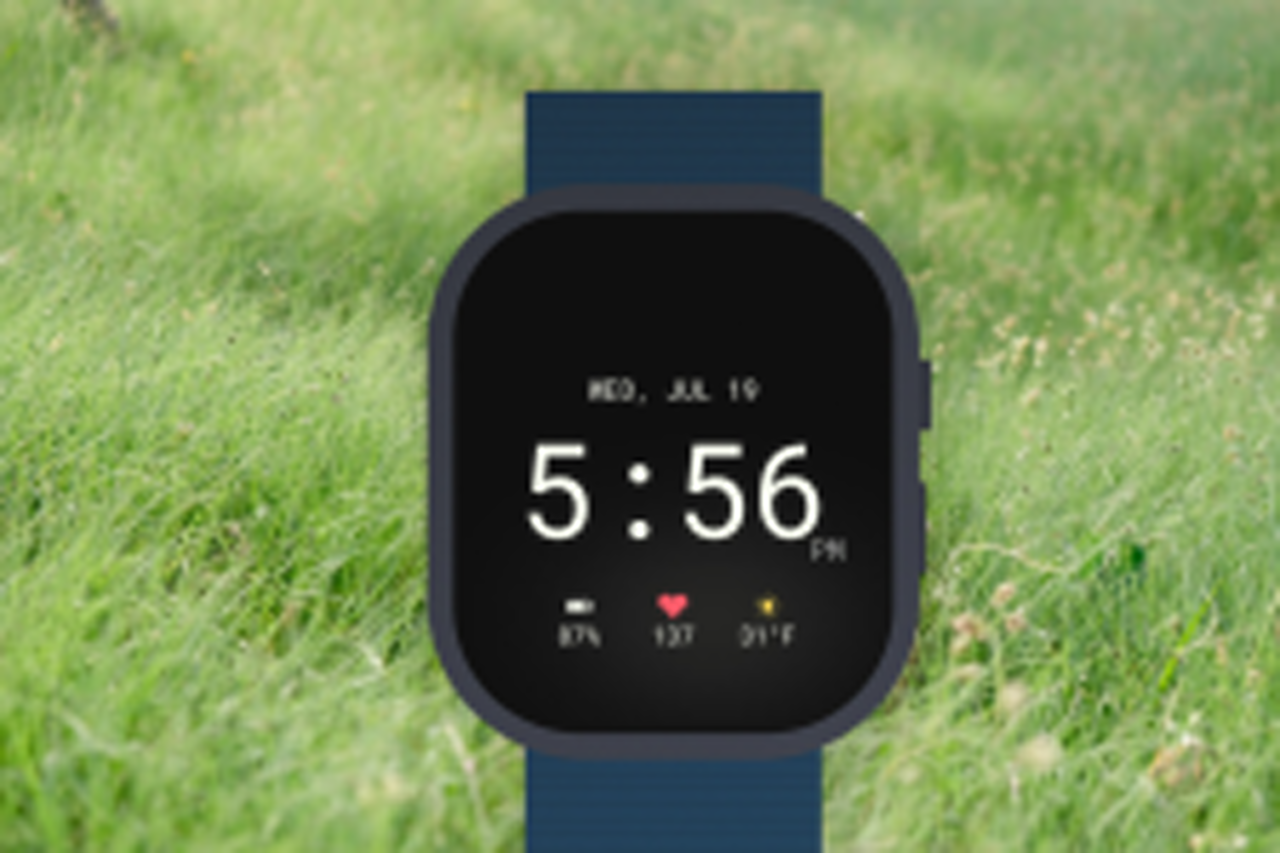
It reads {"hour": 5, "minute": 56}
